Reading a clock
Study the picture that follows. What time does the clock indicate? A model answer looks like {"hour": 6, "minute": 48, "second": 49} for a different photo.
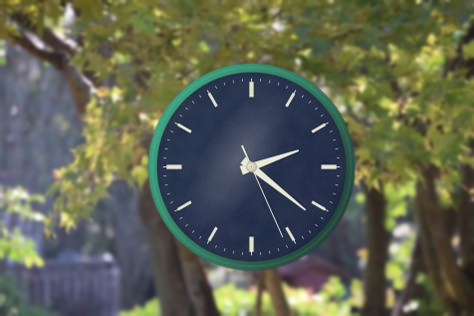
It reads {"hour": 2, "minute": 21, "second": 26}
